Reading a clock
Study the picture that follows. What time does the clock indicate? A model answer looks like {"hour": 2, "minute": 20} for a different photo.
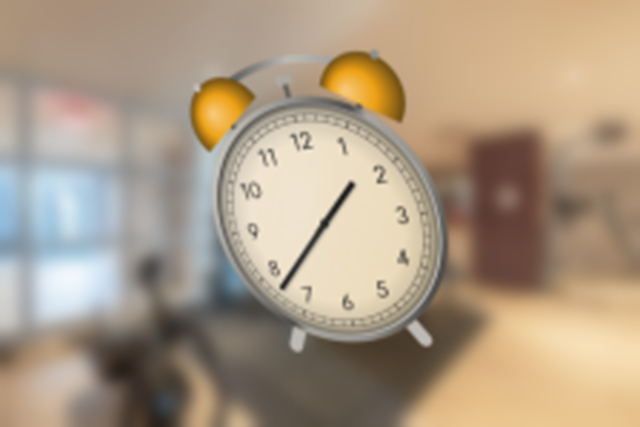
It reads {"hour": 1, "minute": 38}
